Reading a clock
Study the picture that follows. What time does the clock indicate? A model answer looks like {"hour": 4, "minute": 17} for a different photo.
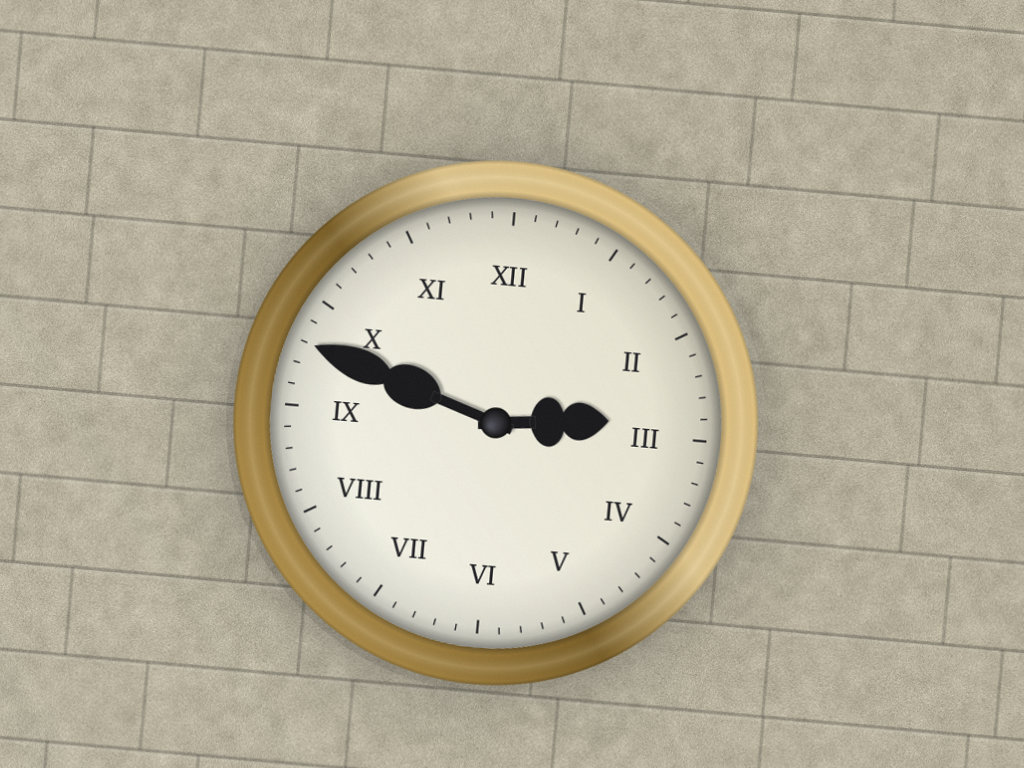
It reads {"hour": 2, "minute": 48}
